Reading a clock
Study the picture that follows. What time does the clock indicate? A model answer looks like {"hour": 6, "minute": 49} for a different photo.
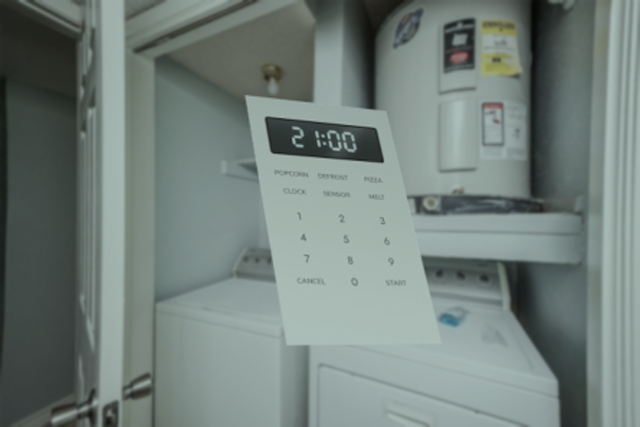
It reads {"hour": 21, "minute": 0}
